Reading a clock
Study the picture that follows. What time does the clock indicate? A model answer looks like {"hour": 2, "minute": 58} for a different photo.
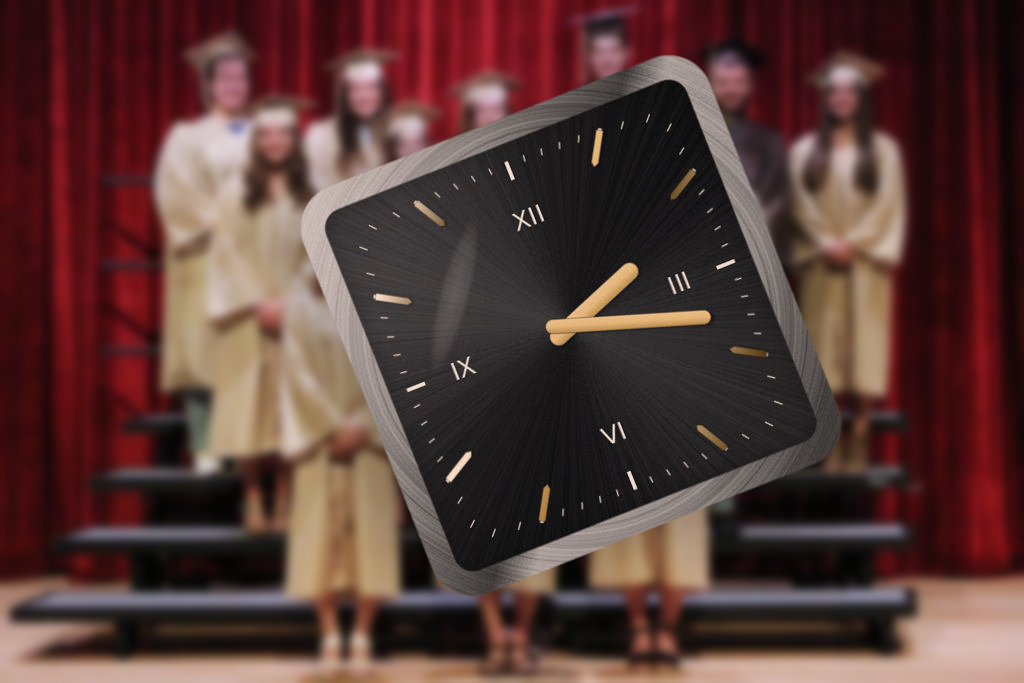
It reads {"hour": 2, "minute": 18}
